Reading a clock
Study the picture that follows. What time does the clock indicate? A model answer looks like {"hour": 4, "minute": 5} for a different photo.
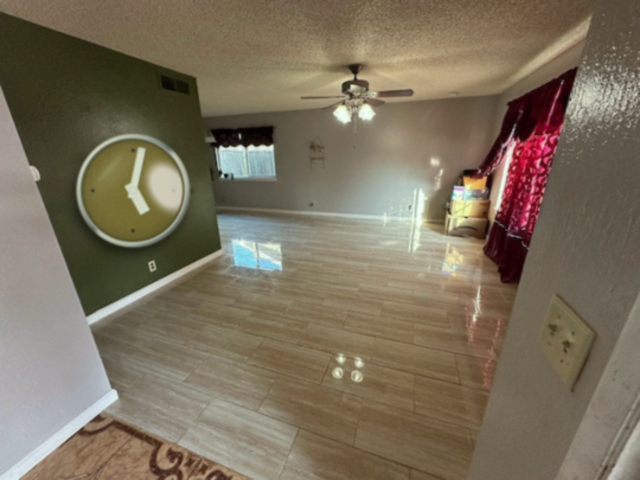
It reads {"hour": 5, "minute": 2}
